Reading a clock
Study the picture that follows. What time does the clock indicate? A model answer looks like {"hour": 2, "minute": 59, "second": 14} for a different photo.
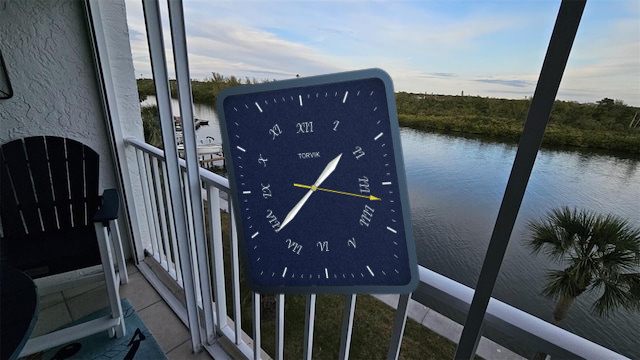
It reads {"hour": 1, "minute": 38, "second": 17}
